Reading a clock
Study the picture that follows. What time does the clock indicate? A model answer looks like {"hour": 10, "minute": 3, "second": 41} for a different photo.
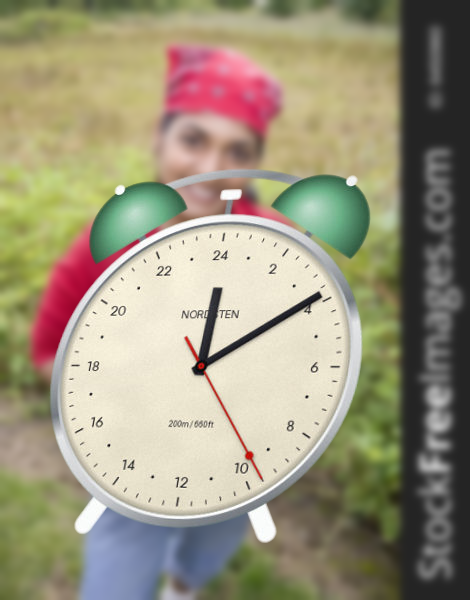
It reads {"hour": 0, "minute": 9, "second": 24}
